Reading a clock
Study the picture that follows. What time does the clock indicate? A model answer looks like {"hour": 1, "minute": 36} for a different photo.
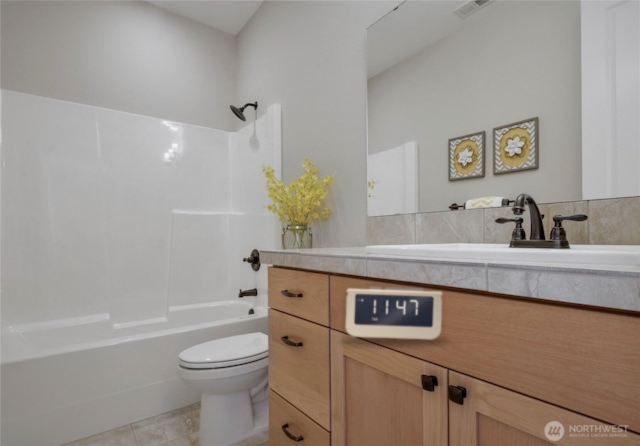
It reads {"hour": 11, "minute": 47}
